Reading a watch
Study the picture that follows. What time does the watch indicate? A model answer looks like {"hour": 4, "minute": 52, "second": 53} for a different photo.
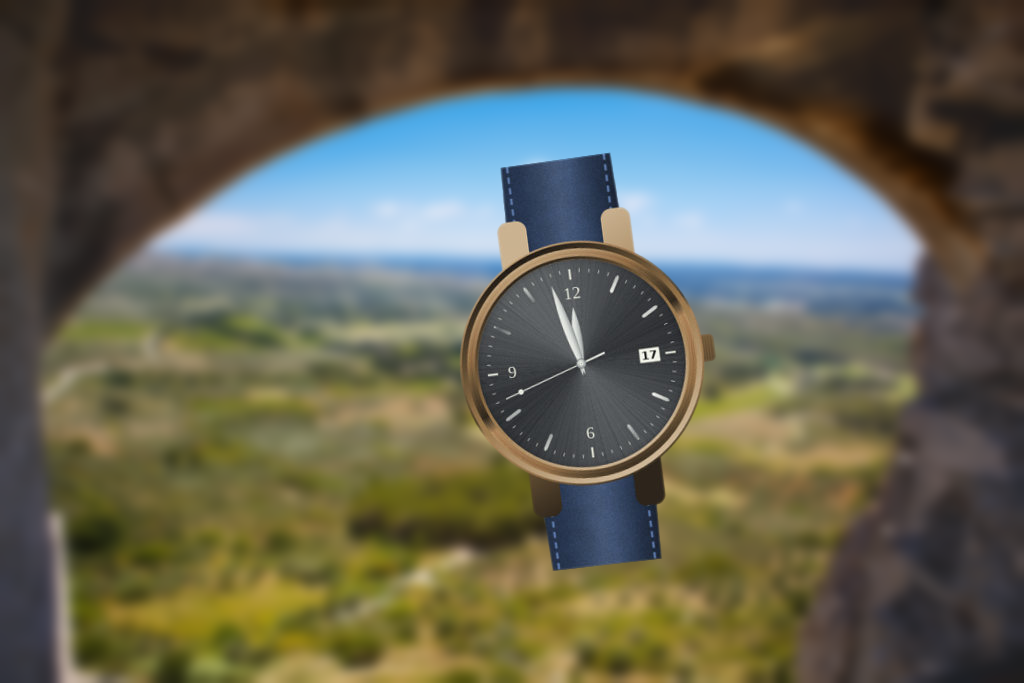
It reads {"hour": 11, "minute": 57, "second": 42}
